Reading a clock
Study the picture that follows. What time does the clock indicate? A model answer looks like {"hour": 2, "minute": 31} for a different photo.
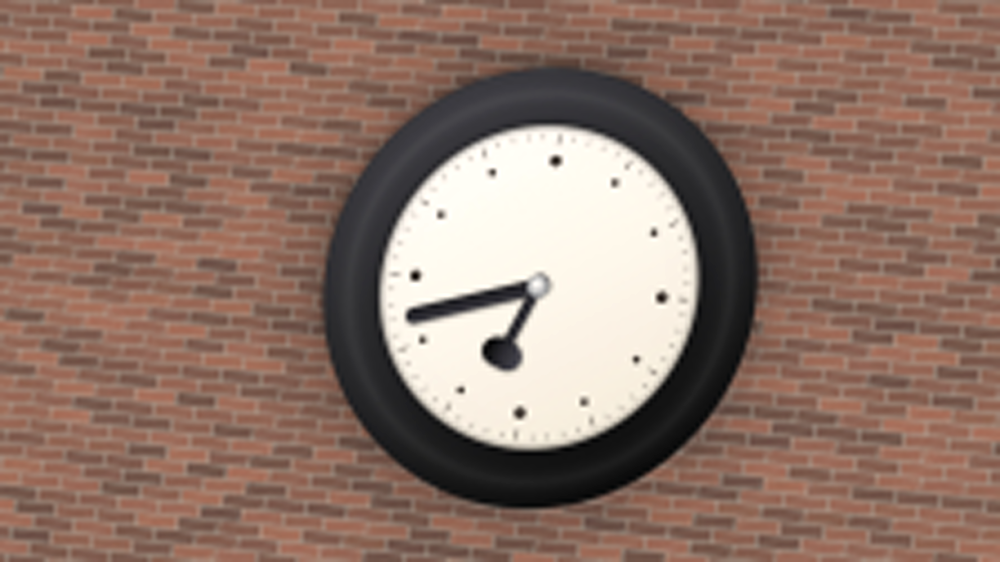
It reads {"hour": 6, "minute": 42}
